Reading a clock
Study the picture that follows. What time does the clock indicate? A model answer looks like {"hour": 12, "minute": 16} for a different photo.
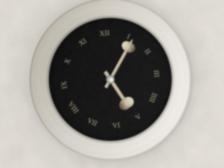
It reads {"hour": 5, "minute": 6}
